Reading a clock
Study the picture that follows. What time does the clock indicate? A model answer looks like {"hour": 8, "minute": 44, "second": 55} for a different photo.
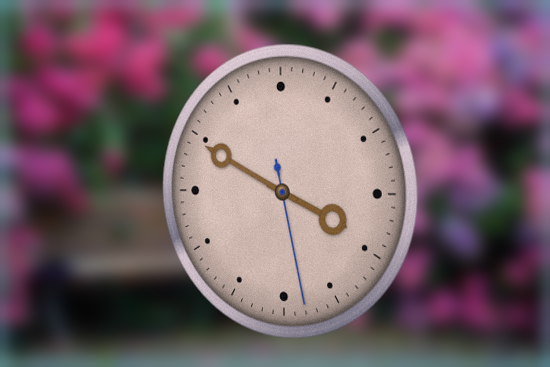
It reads {"hour": 3, "minute": 49, "second": 28}
